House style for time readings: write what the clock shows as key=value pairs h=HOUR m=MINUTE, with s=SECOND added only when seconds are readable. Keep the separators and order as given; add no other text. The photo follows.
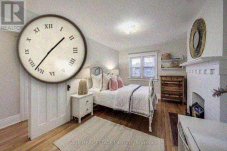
h=1 m=37
